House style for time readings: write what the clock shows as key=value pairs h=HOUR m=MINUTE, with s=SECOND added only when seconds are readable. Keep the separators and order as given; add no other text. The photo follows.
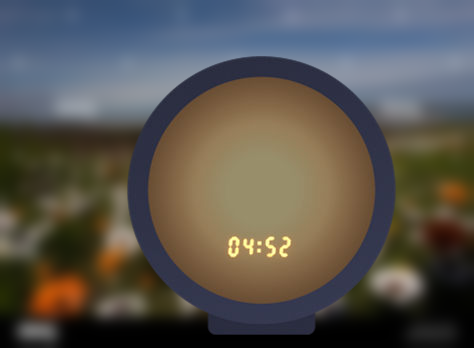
h=4 m=52
